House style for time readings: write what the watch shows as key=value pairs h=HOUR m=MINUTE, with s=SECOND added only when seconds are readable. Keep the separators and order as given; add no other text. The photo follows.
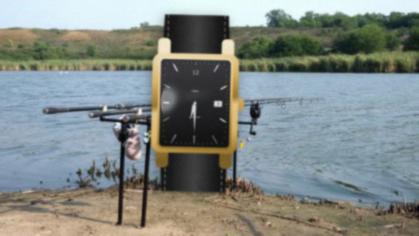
h=6 m=30
